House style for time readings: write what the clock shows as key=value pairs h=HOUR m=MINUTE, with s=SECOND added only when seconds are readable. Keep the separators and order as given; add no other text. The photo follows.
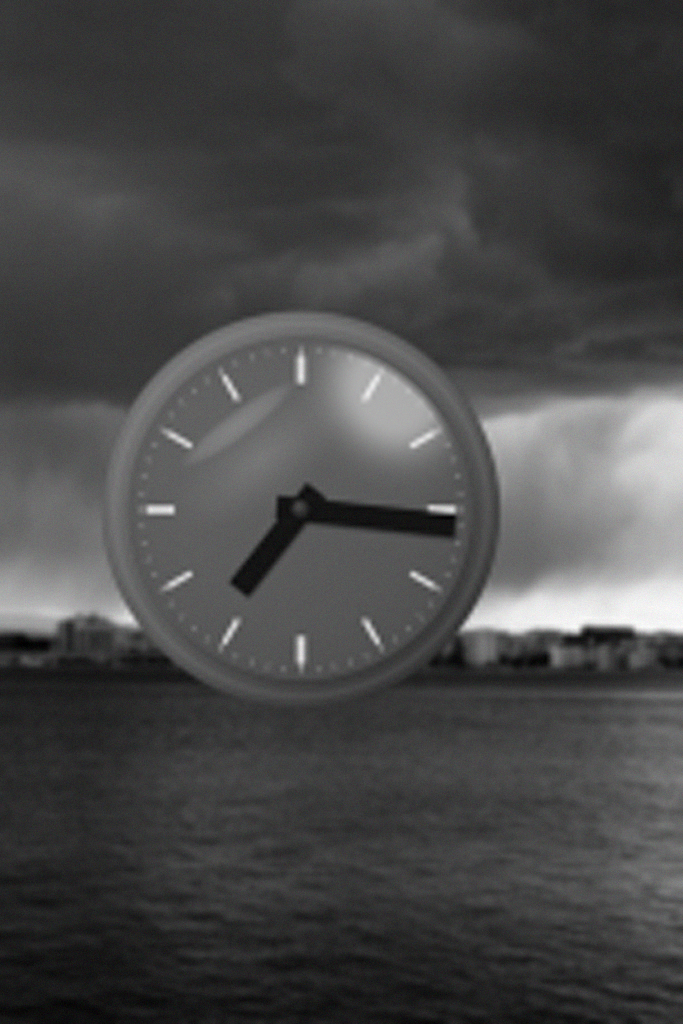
h=7 m=16
